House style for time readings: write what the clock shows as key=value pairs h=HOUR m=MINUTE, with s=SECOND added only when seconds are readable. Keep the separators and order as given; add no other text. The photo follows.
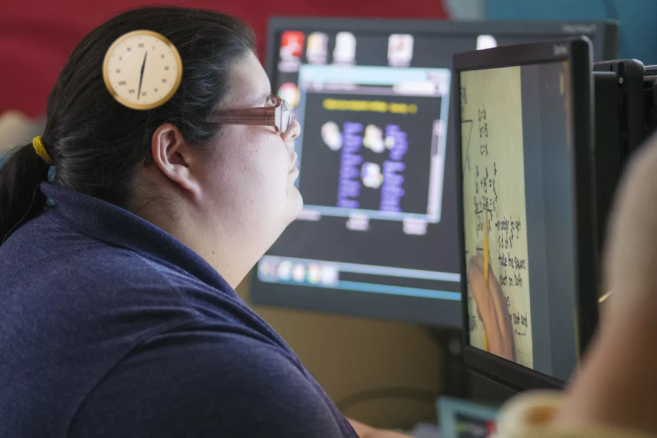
h=12 m=32
